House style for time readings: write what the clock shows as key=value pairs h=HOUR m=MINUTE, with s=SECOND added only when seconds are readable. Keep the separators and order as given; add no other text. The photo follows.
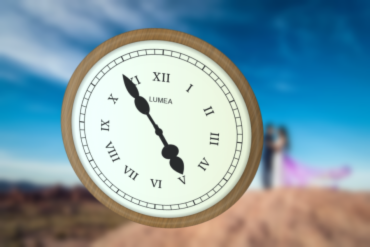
h=4 m=54
